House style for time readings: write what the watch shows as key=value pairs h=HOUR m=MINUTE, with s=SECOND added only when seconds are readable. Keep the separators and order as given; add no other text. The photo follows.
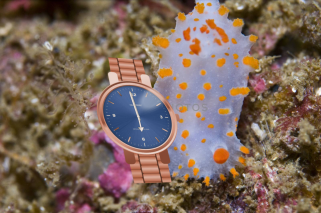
h=5 m=59
